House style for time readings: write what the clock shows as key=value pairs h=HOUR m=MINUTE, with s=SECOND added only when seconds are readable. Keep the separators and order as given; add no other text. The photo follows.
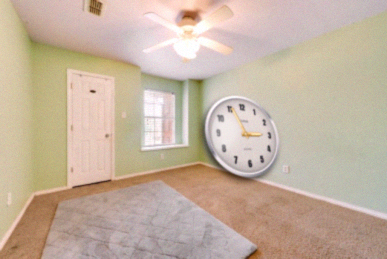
h=2 m=56
